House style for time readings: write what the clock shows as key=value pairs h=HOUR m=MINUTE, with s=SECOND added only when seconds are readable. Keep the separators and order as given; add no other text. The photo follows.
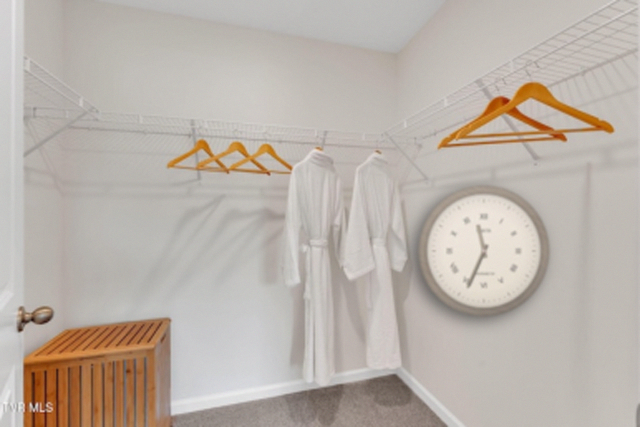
h=11 m=34
